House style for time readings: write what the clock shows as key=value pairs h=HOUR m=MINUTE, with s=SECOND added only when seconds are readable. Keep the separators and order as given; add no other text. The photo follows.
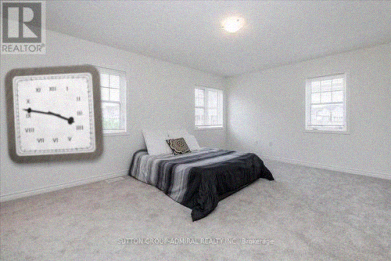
h=3 m=47
